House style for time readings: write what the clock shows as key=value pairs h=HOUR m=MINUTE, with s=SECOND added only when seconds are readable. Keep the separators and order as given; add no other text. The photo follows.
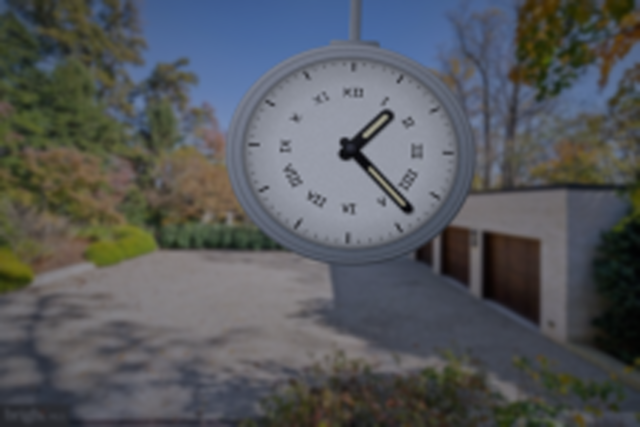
h=1 m=23
